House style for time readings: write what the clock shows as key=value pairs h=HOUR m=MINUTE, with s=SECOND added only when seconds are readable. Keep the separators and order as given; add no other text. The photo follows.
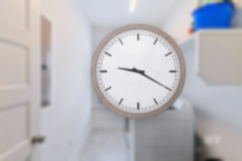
h=9 m=20
